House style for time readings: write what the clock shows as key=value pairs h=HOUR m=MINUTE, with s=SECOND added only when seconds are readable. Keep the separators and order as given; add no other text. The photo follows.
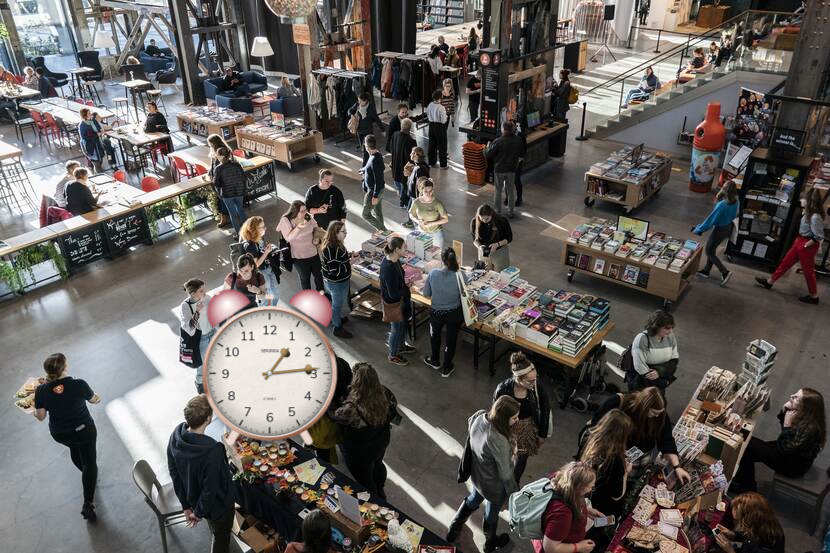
h=1 m=14
